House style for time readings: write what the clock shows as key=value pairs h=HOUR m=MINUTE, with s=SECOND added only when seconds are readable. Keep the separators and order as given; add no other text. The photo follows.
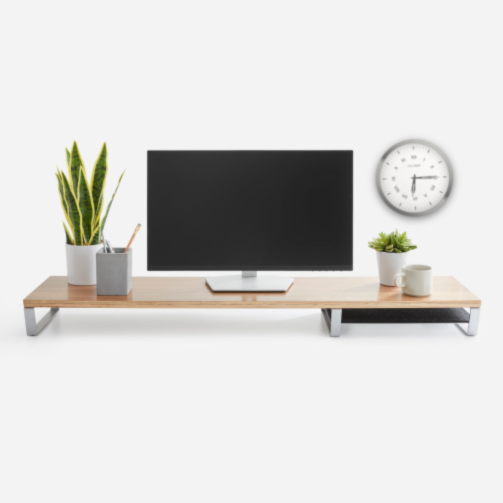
h=6 m=15
